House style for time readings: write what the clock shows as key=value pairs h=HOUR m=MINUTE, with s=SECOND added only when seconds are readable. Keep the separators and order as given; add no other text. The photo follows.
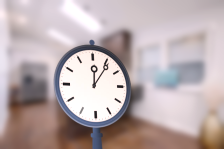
h=12 m=6
